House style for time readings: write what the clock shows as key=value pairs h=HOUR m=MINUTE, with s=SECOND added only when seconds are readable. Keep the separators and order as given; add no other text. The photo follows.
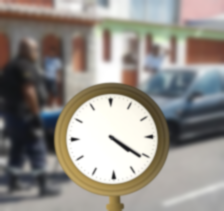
h=4 m=21
